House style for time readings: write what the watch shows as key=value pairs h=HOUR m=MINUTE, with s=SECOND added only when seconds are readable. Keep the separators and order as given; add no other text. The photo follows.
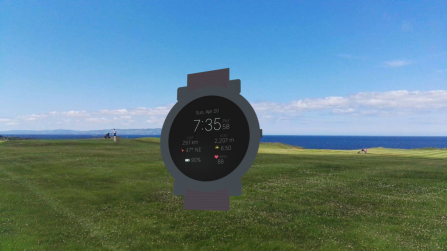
h=7 m=35
